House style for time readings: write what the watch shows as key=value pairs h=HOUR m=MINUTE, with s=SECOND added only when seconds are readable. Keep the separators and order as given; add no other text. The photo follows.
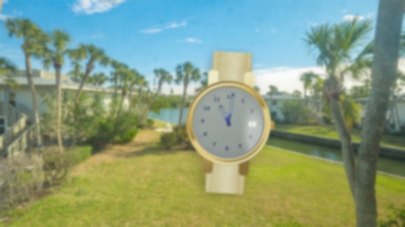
h=11 m=1
